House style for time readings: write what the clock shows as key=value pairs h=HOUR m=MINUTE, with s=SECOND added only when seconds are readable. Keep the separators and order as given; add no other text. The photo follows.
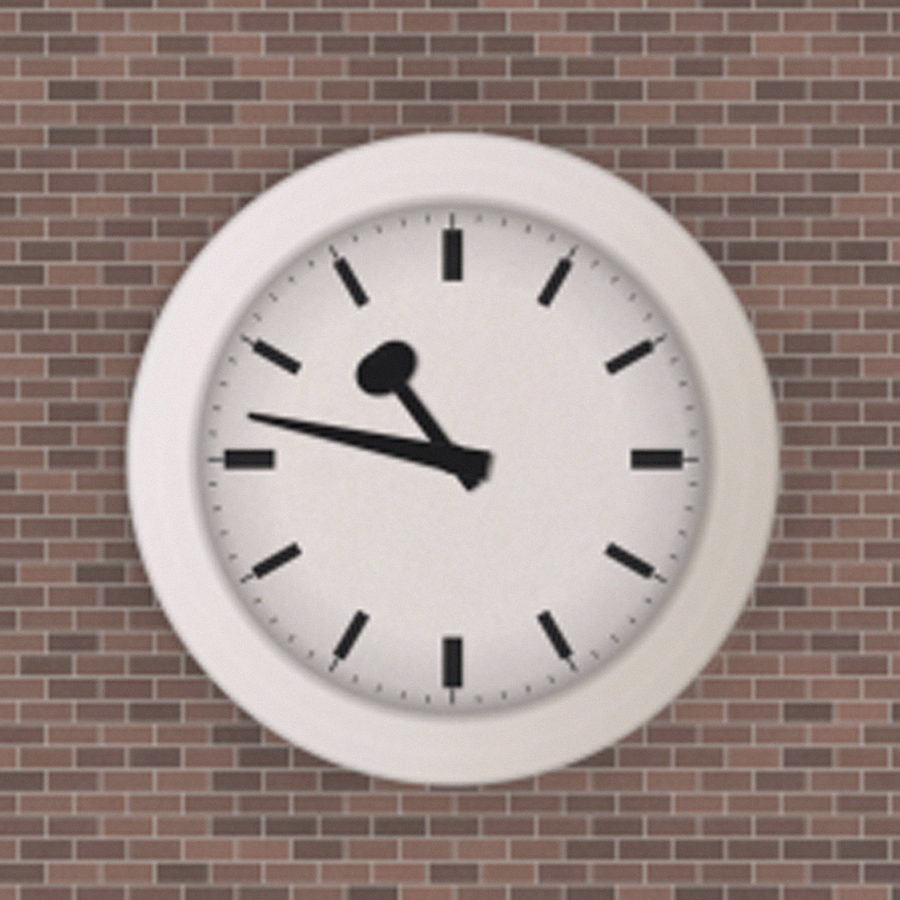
h=10 m=47
